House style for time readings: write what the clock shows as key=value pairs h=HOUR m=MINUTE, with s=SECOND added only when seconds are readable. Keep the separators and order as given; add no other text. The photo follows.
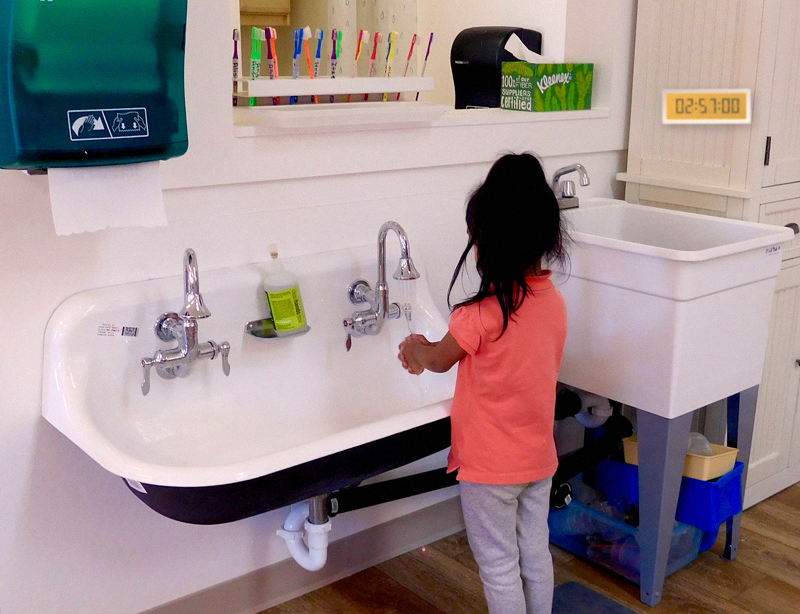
h=2 m=57 s=0
